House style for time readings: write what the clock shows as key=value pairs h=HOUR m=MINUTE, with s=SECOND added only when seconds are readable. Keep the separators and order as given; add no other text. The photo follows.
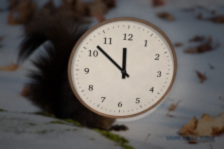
h=11 m=52
